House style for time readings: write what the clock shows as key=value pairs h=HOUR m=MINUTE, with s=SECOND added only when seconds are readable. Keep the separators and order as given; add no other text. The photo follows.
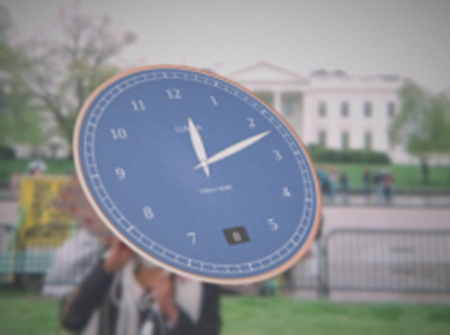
h=12 m=12
